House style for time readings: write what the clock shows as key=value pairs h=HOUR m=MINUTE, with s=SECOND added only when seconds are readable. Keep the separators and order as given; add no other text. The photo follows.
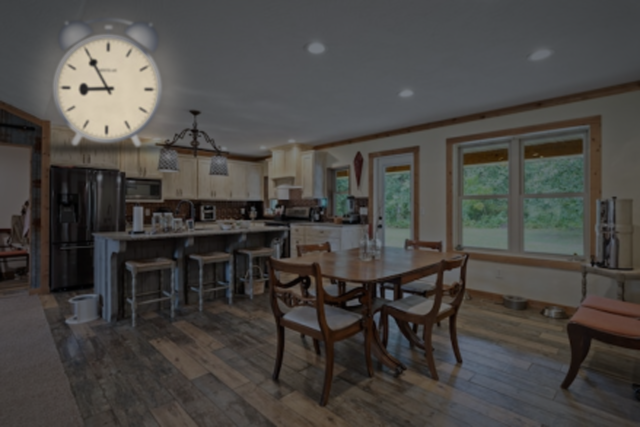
h=8 m=55
